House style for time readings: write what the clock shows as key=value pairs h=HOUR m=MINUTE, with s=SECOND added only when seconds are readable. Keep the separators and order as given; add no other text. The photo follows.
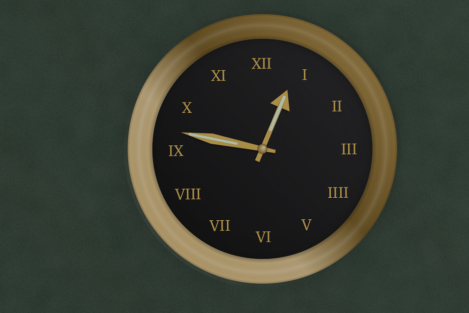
h=12 m=47
